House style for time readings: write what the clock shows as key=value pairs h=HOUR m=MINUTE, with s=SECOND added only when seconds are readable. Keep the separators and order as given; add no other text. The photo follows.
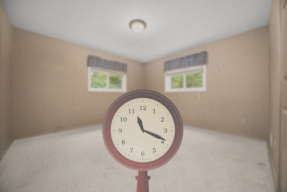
h=11 m=19
